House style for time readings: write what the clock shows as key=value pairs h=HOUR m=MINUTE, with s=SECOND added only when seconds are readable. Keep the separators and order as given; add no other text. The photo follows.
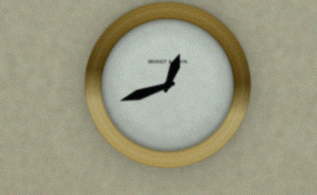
h=12 m=42
